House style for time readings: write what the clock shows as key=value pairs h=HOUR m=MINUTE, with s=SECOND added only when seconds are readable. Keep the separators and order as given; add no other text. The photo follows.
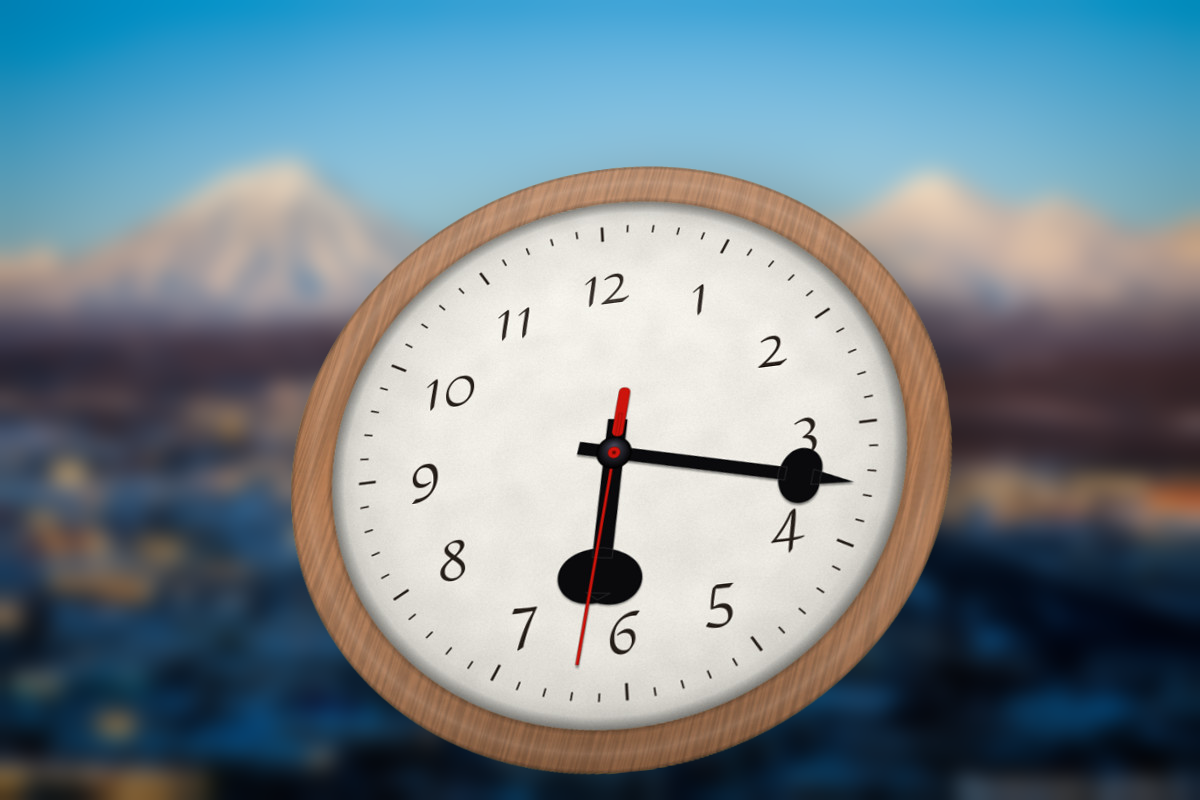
h=6 m=17 s=32
